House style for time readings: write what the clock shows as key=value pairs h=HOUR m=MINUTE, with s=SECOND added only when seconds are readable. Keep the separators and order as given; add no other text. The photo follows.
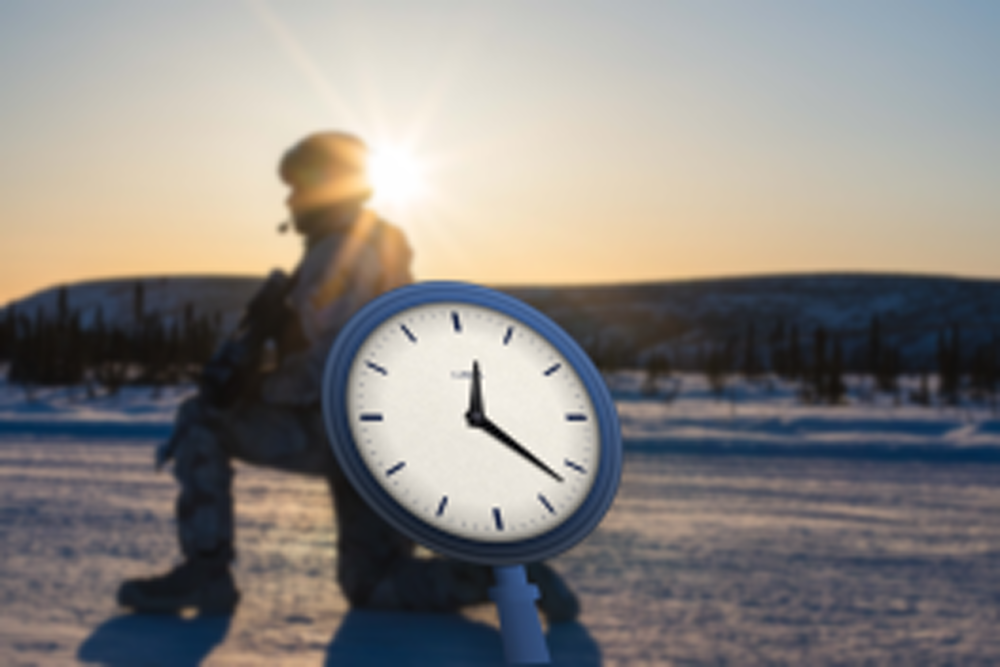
h=12 m=22
